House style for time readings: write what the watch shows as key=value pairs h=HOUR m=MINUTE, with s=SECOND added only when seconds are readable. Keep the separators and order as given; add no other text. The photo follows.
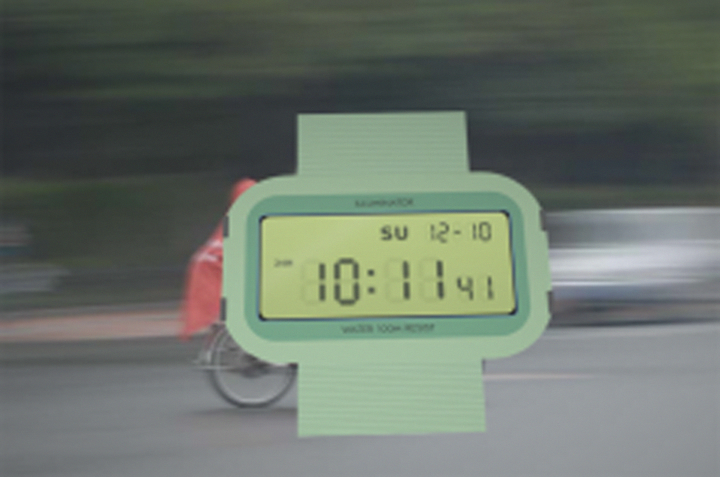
h=10 m=11 s=41
